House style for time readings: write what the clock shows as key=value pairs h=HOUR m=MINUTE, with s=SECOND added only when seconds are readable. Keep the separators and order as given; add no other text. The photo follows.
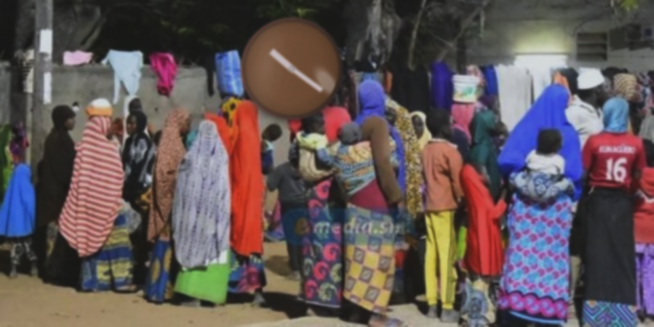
h=10 m=21
